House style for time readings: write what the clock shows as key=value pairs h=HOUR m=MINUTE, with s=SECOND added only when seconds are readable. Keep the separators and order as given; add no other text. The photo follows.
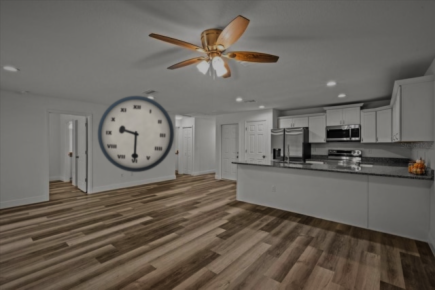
h=9 m=30
